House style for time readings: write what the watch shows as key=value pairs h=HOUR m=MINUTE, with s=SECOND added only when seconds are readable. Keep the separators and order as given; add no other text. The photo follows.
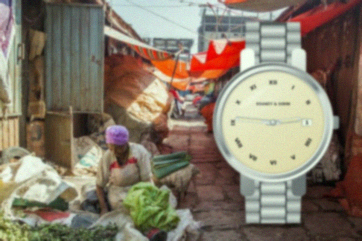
h=2 m=46
